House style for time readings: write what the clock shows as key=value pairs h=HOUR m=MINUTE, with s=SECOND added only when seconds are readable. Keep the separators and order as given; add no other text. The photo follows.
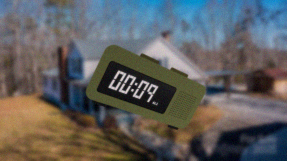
h=0 m=9
